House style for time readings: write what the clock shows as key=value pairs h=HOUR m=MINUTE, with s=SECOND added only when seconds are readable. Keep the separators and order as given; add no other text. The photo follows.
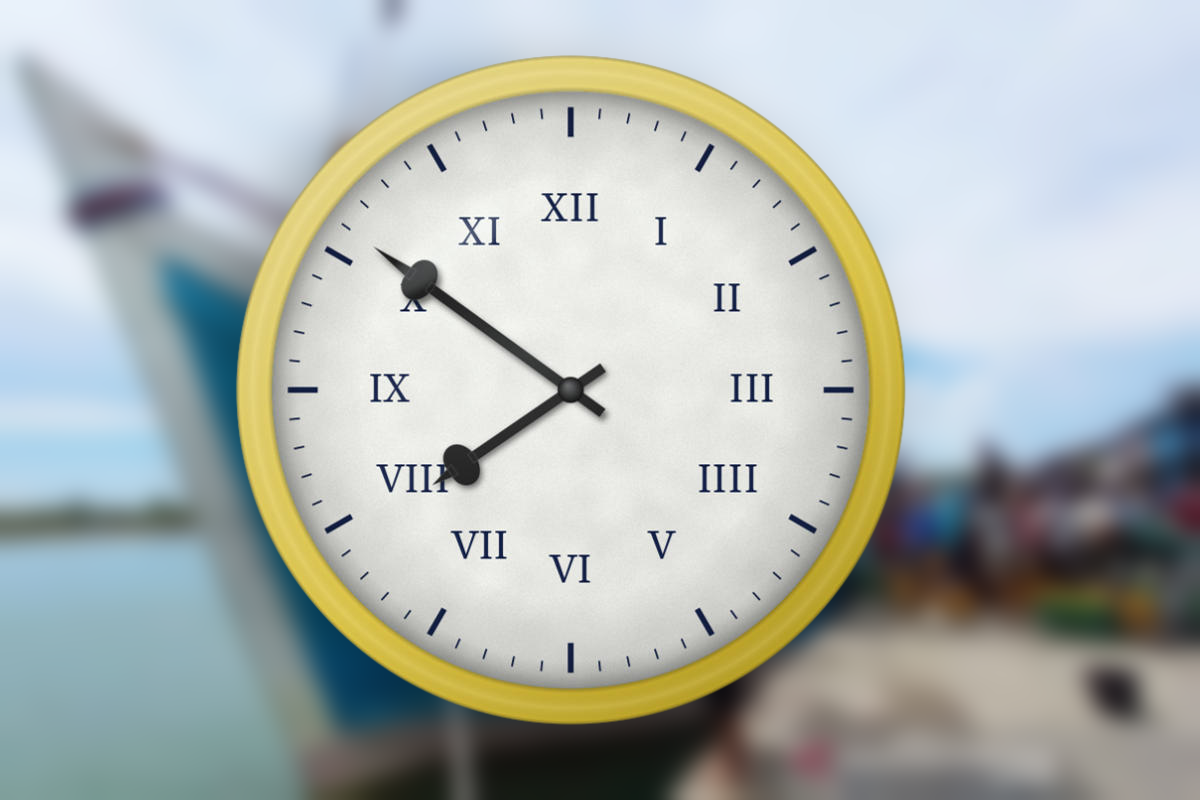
h=7 m=51
